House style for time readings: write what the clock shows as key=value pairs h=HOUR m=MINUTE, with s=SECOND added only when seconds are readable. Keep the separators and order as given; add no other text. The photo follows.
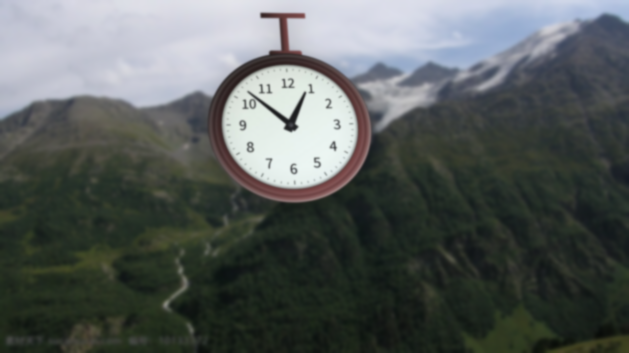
h=12 m=52
